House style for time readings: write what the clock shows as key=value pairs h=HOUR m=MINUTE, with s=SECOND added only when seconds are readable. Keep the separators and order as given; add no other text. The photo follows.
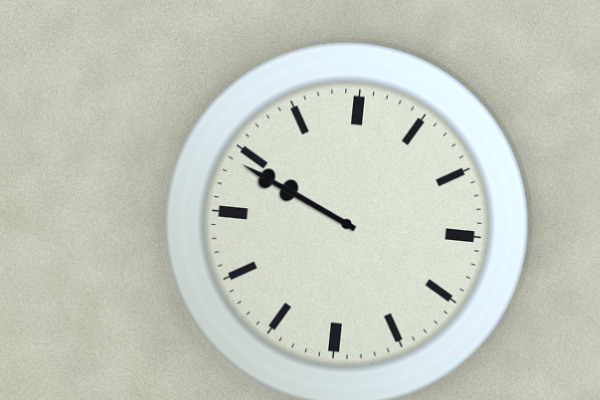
h=9 m=49
